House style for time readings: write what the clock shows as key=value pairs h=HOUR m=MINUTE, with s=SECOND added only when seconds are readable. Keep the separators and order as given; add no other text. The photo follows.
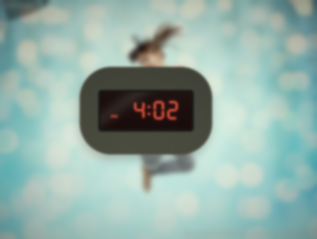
h=4 m=2
